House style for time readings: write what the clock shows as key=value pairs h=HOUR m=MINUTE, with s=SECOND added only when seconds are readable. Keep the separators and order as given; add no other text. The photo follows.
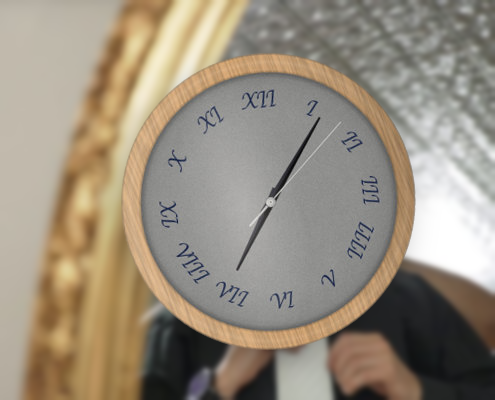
h=7 m=6 s=8
